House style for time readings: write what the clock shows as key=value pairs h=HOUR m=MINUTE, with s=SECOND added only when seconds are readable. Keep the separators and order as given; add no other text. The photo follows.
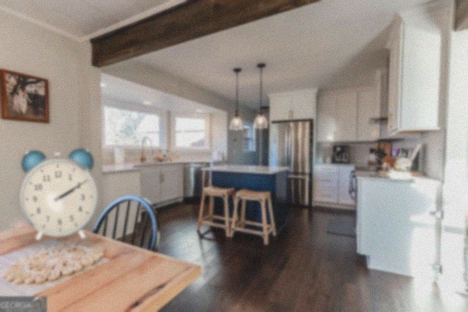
h=2 m=10
